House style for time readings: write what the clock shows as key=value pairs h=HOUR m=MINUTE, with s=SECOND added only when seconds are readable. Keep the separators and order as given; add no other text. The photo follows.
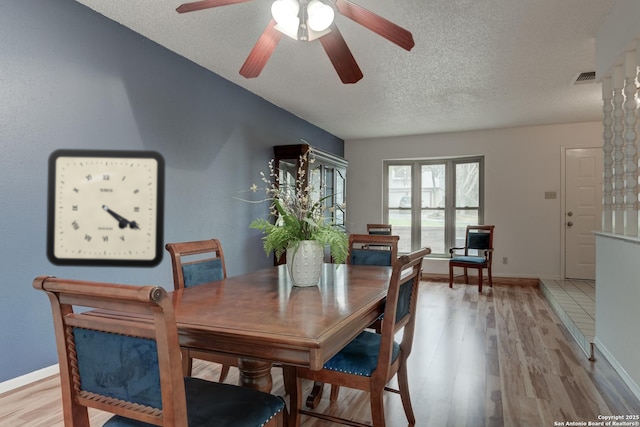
h=4 m=20
